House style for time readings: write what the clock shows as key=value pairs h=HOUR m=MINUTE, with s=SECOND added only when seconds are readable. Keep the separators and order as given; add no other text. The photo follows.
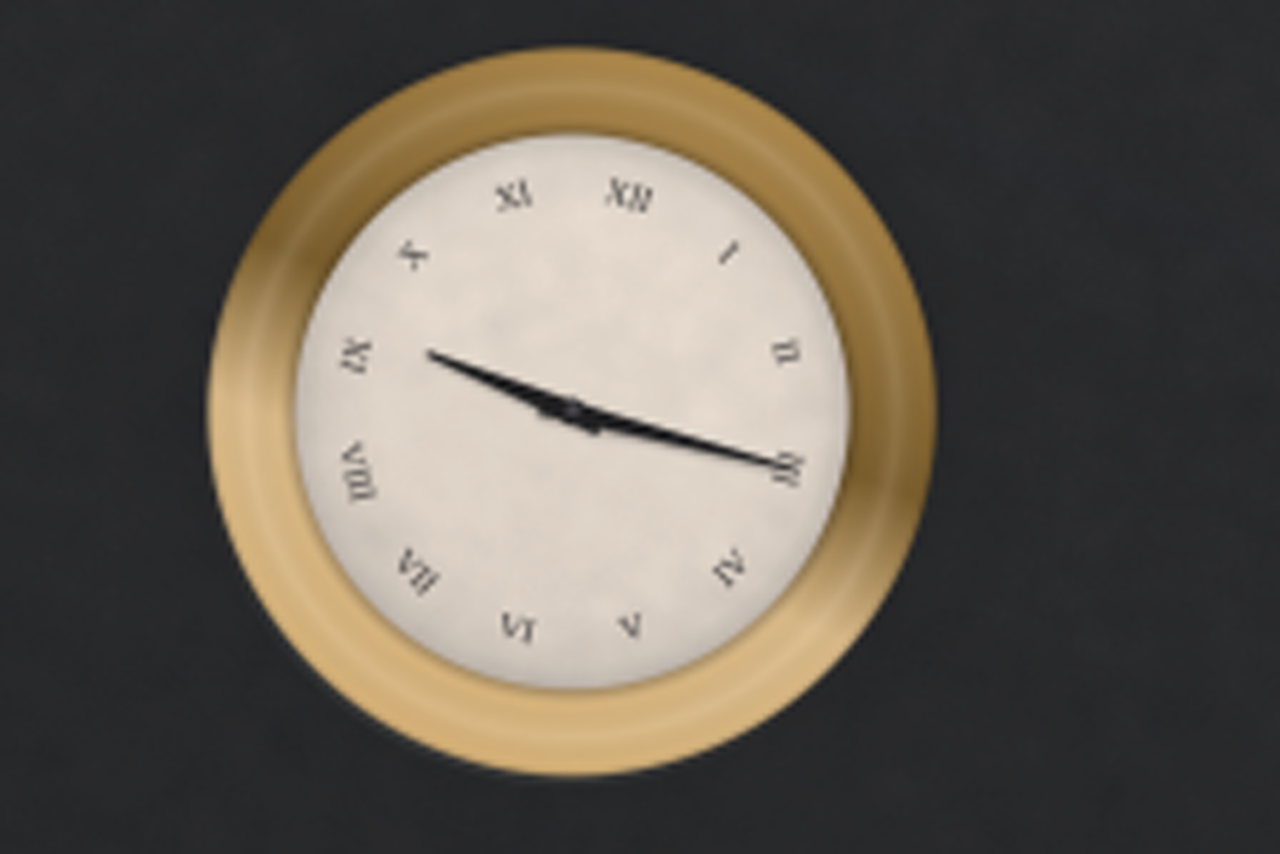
h=9 m=15
